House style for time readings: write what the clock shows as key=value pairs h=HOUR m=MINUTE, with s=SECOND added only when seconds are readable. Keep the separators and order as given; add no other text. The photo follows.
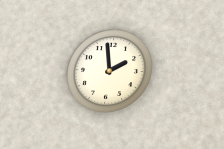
h=1 m=58
